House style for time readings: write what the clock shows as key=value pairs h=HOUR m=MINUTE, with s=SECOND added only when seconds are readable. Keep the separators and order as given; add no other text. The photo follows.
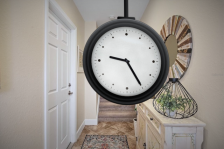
h=9 m=25
